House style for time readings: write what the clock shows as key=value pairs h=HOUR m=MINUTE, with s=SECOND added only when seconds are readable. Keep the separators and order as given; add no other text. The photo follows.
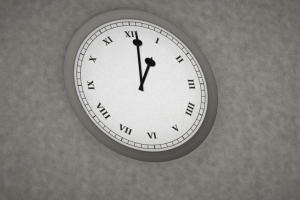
h=1 m=1
